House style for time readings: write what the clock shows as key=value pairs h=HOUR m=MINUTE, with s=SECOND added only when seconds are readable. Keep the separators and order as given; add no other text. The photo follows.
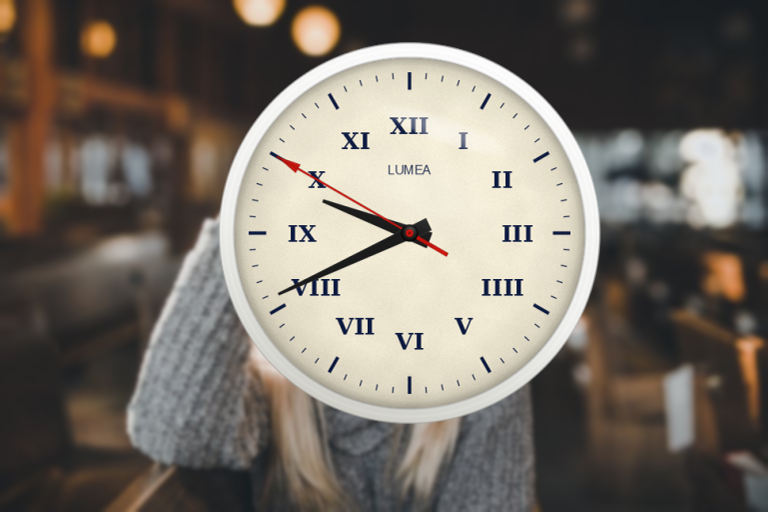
h=9 m=40 s=50
